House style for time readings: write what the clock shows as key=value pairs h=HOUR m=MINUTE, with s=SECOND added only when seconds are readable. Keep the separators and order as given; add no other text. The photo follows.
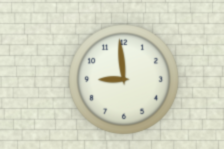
h=8 m=59
